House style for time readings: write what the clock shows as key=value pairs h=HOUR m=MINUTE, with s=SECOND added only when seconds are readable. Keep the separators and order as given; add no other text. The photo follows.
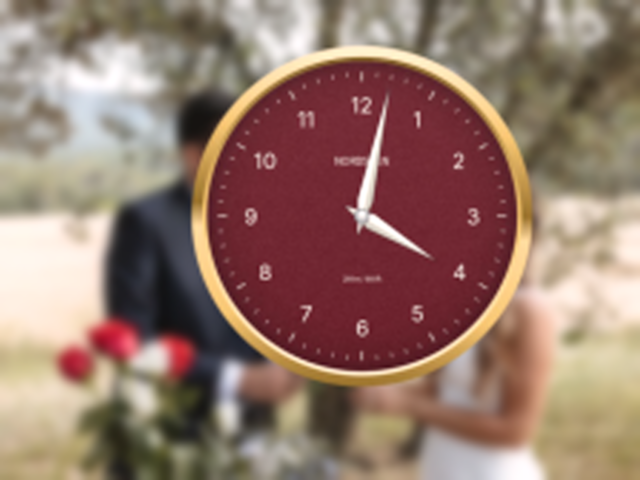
h=4 m=2
